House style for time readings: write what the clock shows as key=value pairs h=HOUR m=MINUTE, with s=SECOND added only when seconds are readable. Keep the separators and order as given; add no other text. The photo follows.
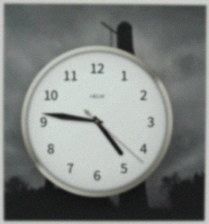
h=4 m=46 s=22
